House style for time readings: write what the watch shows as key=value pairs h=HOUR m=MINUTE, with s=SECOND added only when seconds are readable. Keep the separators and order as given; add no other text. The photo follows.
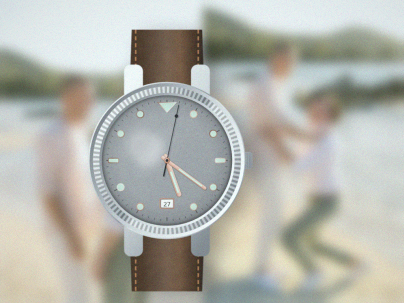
h=5 m=21 s=2
